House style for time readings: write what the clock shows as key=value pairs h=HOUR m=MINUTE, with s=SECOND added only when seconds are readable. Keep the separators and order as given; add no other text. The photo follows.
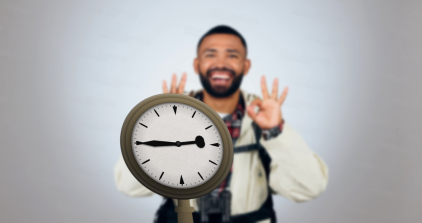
h=2 m=45
